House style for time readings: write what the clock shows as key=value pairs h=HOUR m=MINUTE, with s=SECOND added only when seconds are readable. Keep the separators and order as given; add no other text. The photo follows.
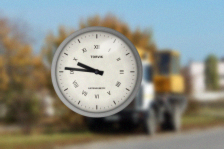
h=9 m=46
